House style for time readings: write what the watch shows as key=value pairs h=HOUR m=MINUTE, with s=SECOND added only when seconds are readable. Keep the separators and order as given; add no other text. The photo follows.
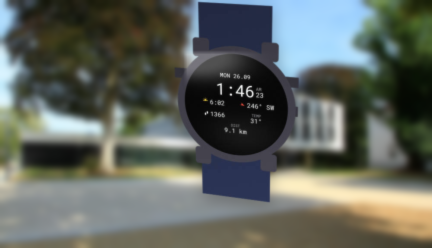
h=1 m=46
